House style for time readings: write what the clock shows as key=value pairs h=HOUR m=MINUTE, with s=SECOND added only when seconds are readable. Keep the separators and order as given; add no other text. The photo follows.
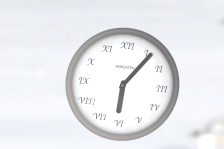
h=6 m=6
